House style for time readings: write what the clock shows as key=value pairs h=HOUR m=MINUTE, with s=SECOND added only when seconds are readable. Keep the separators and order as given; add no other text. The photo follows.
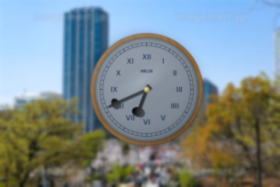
h=6 m=41
